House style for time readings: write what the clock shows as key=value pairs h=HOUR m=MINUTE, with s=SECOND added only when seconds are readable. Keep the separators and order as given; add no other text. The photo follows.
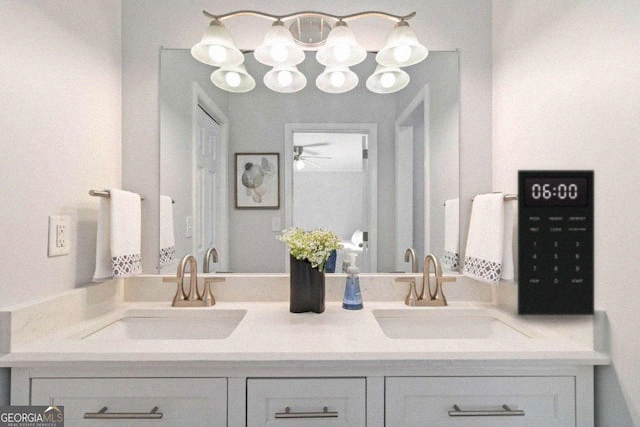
h=6 m=0
